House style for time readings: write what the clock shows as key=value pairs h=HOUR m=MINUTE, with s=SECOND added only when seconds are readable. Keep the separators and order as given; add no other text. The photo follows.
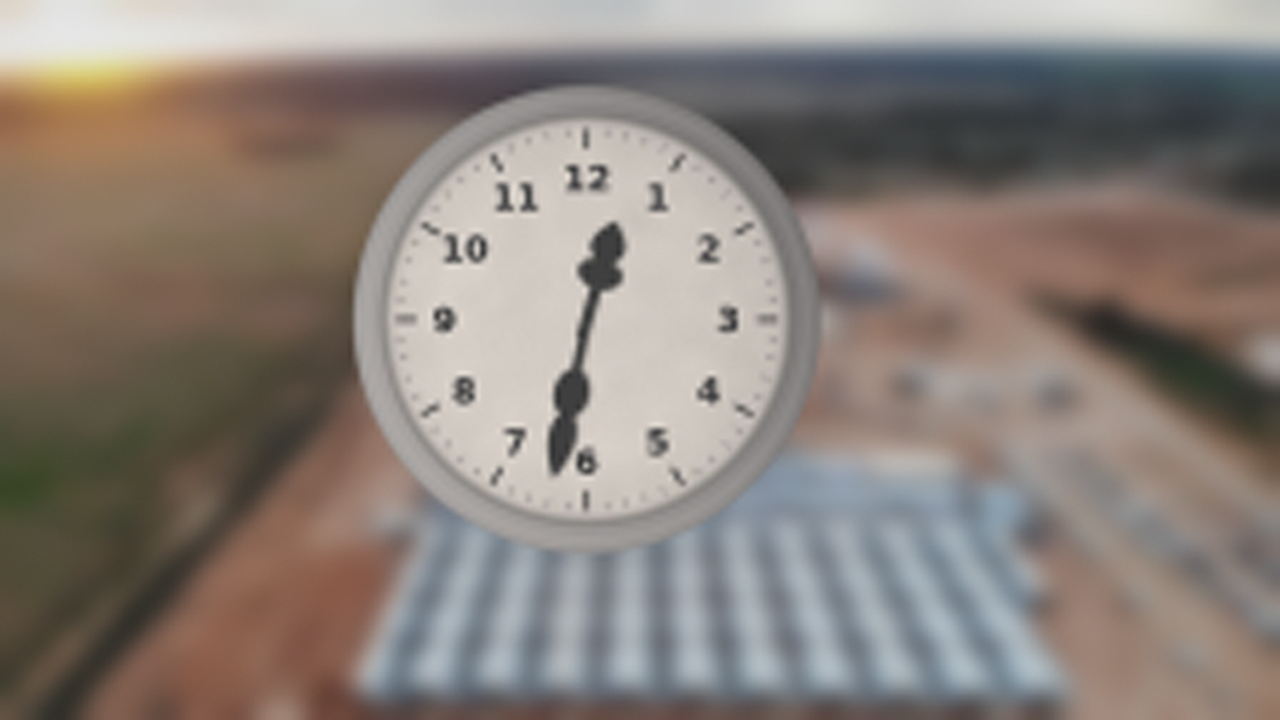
h=12 m=32
